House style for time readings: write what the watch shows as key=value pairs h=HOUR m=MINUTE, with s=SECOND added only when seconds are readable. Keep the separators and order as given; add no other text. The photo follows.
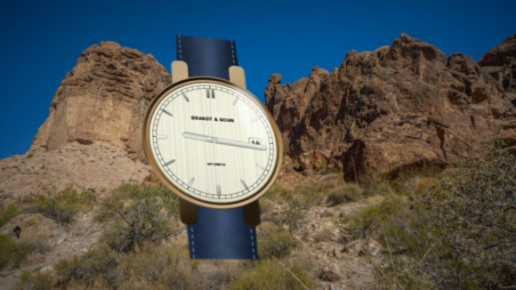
h=9 m=16
